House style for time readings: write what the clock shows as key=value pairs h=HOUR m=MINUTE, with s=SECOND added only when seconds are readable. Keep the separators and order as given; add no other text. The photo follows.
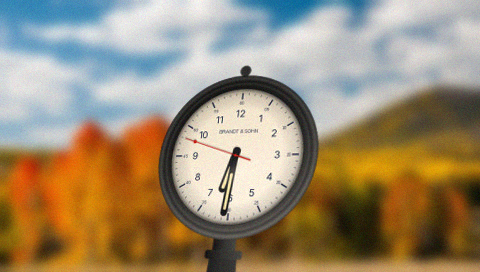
h=6 m=30 s=48
